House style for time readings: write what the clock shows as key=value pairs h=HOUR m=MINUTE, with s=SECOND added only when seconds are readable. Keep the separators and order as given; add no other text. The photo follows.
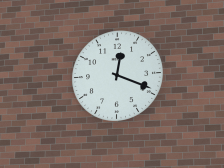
h=12 m=19
